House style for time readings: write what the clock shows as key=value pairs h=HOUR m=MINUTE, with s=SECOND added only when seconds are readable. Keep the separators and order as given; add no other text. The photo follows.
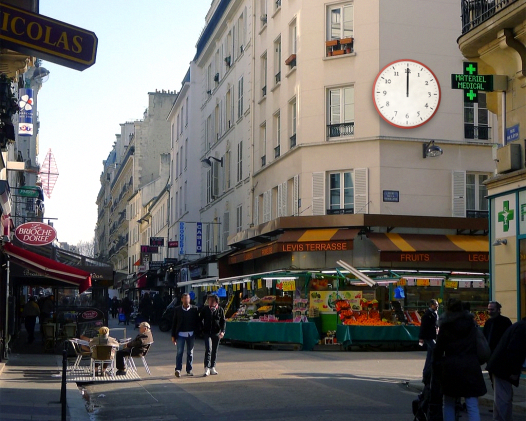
h=12 m=0
